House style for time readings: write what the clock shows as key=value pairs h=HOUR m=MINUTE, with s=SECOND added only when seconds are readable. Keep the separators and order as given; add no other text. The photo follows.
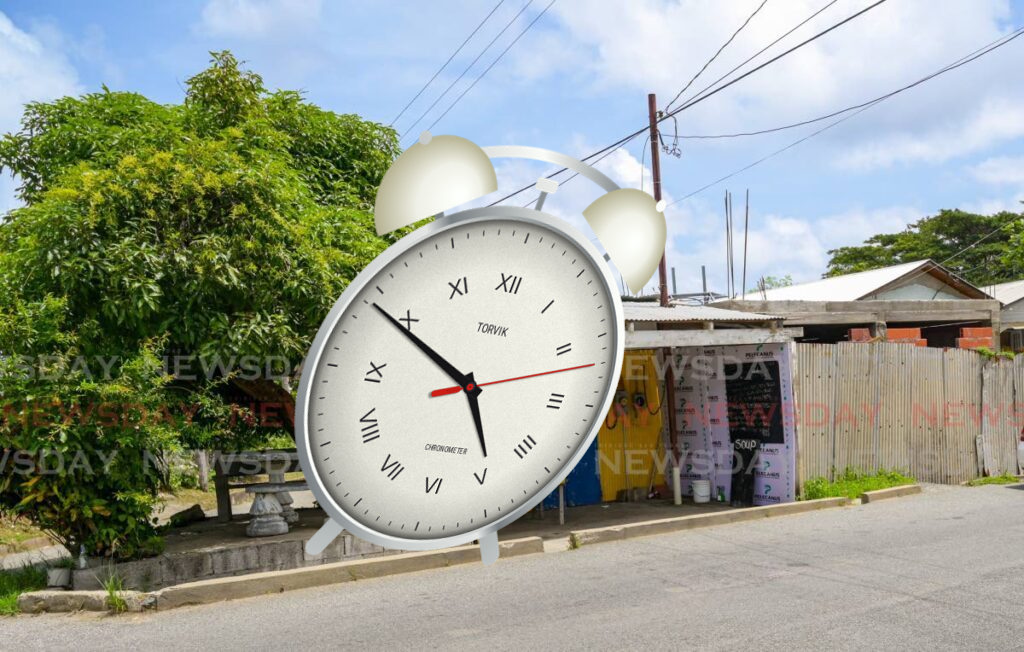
h=4 m=49 s=12
